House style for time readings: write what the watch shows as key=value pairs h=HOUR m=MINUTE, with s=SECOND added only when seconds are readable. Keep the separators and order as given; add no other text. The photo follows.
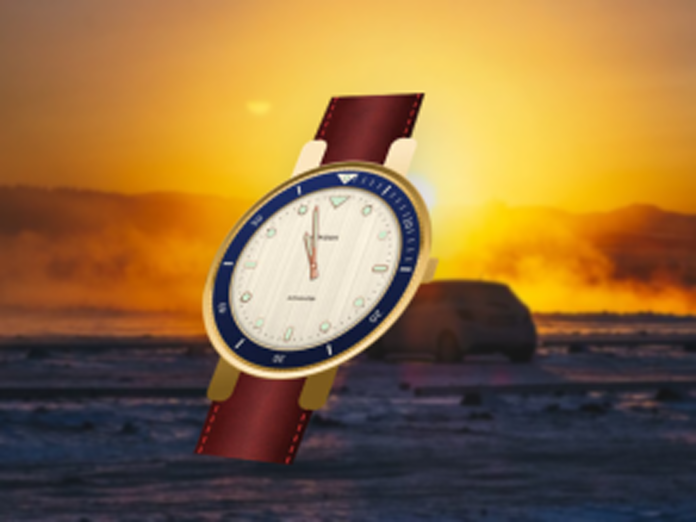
h=10 m=57
